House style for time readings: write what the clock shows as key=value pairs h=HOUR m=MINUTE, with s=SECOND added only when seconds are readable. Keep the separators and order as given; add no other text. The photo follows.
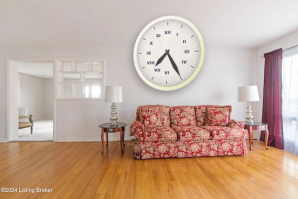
h=7 m=25
